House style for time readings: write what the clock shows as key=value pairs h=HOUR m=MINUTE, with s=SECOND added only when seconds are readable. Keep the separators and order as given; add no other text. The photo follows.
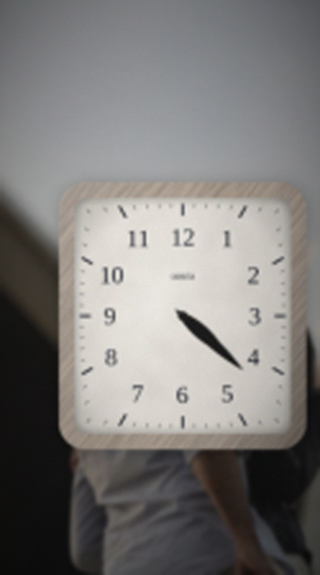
h=4 m=22
